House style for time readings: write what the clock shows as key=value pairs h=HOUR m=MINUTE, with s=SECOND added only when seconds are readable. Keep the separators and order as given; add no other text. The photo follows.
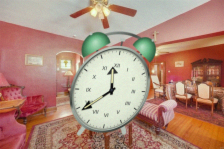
h=11 m=39
